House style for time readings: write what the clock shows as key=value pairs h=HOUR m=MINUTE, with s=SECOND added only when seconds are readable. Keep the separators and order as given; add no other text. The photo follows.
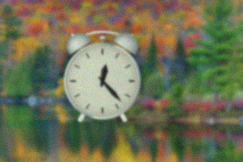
h=12 m=23
